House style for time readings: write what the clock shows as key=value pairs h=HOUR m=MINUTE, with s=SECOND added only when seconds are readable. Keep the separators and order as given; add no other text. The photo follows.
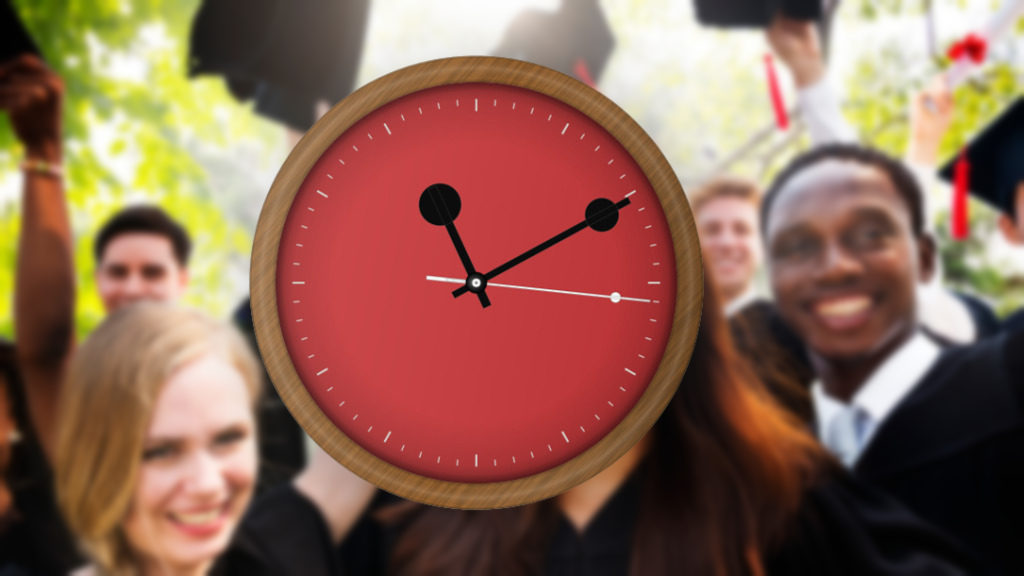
h=11 m=10 s=16
